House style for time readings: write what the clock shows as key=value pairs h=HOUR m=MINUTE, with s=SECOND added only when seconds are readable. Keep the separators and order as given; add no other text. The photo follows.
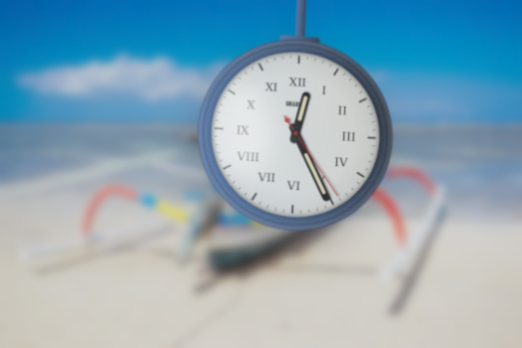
h=12 m=25 s=24
